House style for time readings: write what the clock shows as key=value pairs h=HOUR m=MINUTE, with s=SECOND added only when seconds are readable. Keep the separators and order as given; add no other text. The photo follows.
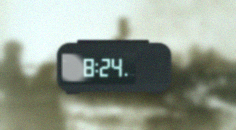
h=8 m=24
